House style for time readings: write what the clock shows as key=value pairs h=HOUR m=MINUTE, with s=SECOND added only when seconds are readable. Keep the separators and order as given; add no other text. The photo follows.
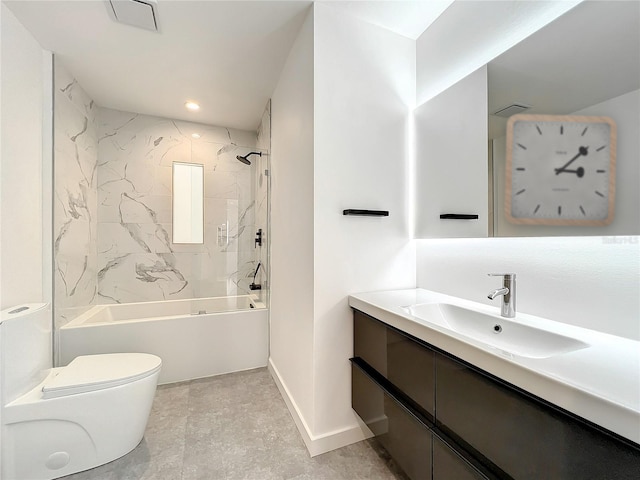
h=3 m=8
